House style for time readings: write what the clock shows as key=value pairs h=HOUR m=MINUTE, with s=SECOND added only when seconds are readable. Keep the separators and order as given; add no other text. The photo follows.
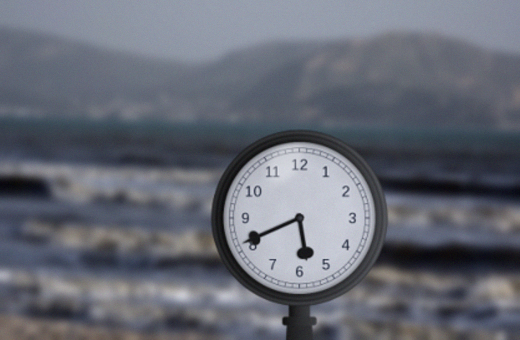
h=5 m=41
